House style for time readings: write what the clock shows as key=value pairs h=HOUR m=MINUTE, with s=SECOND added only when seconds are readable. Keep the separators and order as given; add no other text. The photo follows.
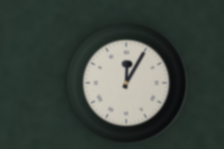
h=12 m=5
